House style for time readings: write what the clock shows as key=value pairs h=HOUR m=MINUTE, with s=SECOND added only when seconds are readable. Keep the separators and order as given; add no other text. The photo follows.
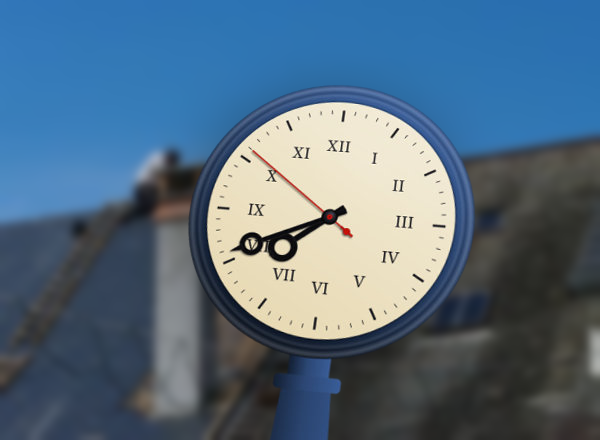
h=7 m=40 s=51
